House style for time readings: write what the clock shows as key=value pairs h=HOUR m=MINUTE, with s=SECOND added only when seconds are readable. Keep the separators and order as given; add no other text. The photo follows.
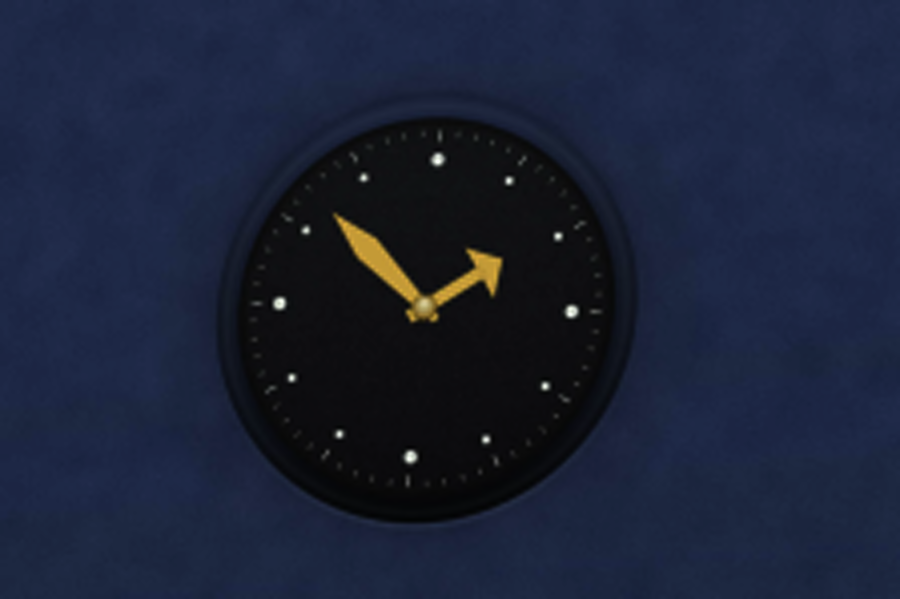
h=1 m=52
